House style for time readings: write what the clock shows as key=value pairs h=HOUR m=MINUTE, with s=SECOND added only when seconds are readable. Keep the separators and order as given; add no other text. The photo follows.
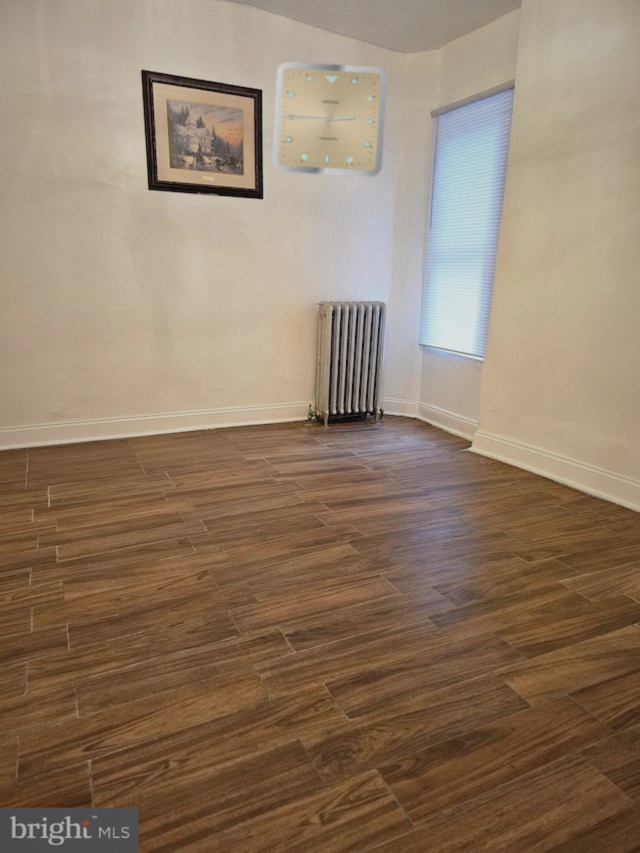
h=2 m=45
